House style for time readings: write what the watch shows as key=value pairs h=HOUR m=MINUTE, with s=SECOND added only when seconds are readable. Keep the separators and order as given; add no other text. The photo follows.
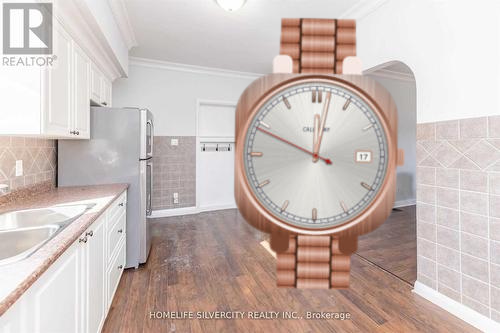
h=12 m=1 s=49
